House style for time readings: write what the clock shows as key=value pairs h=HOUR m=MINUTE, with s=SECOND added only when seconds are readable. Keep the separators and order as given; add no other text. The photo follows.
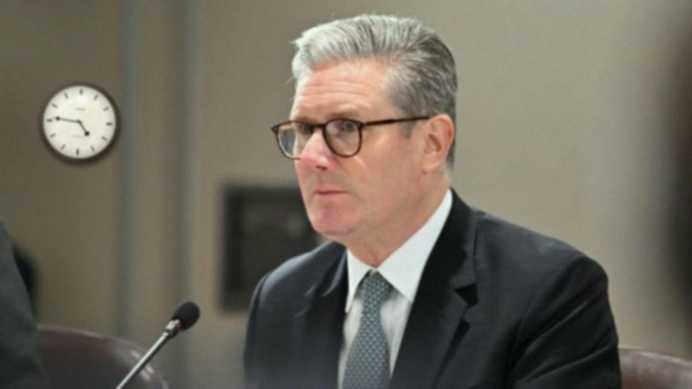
h=4 m=46
